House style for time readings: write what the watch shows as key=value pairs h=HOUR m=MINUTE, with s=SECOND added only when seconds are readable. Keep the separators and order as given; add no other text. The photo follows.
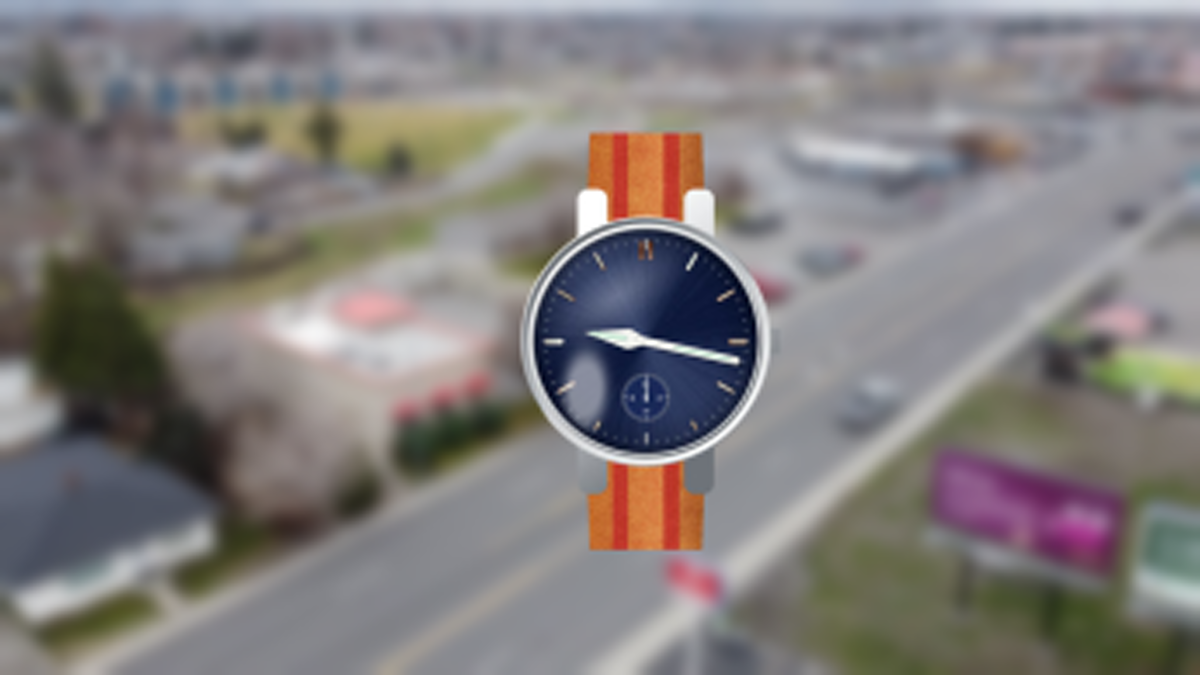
h=9 m=17
